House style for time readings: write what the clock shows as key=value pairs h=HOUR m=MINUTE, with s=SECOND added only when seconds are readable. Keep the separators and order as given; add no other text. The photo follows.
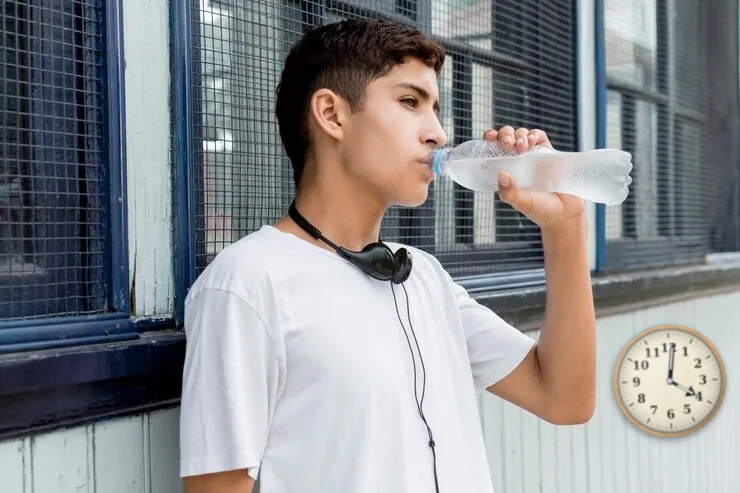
h=4 m=1
